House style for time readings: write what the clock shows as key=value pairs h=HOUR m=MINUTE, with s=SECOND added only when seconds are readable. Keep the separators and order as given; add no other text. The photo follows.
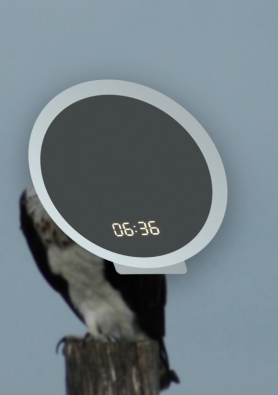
h=6 m=36
